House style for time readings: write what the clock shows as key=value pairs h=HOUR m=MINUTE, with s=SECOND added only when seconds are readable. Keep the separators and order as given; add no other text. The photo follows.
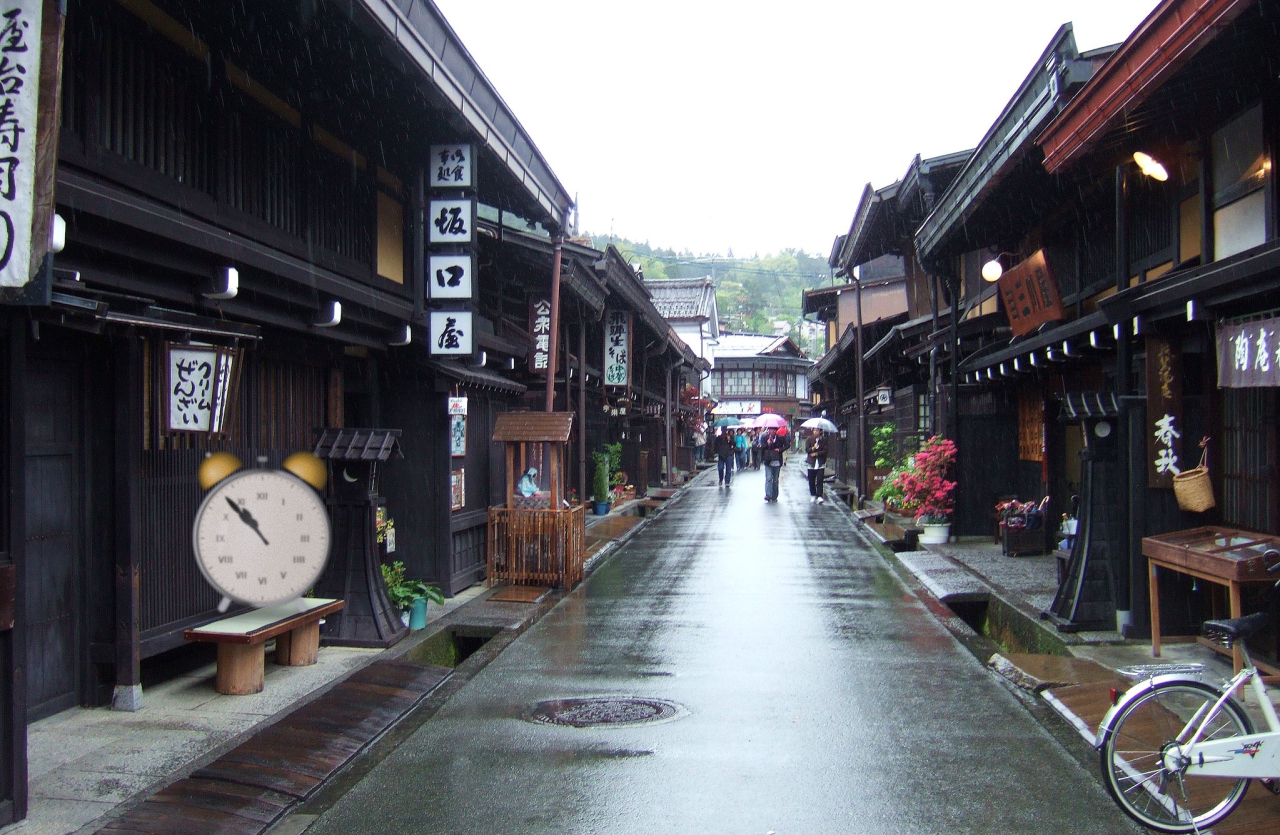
h=10 m=53
